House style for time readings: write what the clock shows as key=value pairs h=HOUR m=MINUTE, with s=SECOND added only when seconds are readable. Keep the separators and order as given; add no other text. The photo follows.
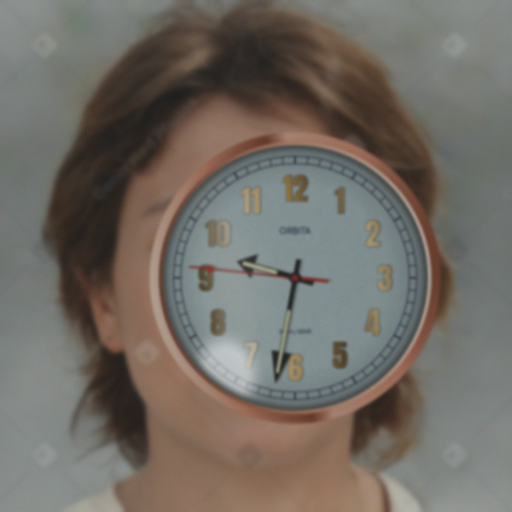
h=9 m=31 s=46
